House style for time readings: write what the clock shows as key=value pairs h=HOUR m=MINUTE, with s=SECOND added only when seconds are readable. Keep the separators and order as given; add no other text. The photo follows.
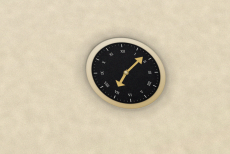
h=7 m=8
